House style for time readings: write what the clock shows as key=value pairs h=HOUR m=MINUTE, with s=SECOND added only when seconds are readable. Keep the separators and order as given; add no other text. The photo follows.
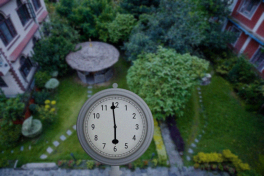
h=5 m=59
